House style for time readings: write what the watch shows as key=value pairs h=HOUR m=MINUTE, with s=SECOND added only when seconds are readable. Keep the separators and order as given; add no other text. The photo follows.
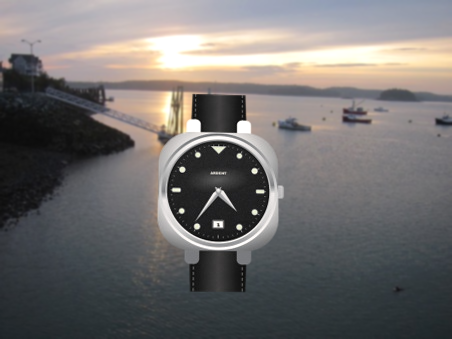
h=4 m=36
